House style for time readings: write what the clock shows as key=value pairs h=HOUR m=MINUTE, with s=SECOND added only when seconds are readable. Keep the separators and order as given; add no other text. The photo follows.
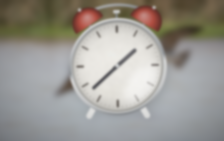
h=1 m=38
